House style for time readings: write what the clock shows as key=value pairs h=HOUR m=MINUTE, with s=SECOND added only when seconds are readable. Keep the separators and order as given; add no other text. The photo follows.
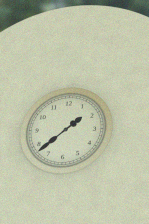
h=1 m=38
